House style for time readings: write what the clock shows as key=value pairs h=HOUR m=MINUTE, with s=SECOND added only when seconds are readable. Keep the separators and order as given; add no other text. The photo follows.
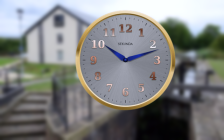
h=10 m=12
